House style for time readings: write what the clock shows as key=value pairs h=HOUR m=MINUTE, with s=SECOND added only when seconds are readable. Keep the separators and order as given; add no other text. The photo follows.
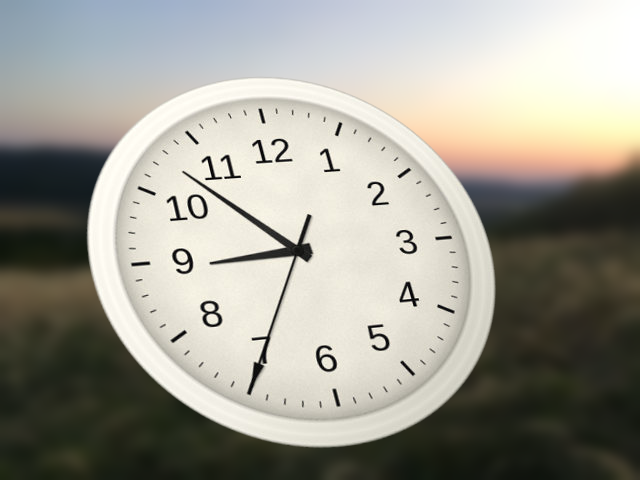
h=8 m=52 s=35
